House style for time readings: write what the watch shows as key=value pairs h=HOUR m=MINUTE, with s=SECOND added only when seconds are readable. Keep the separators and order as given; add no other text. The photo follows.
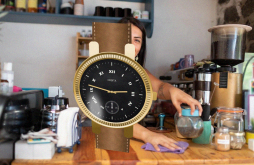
h=2 m=47
